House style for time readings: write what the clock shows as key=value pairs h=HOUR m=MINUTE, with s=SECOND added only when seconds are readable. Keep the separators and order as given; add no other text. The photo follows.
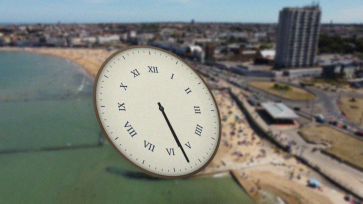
h=5 m=27
